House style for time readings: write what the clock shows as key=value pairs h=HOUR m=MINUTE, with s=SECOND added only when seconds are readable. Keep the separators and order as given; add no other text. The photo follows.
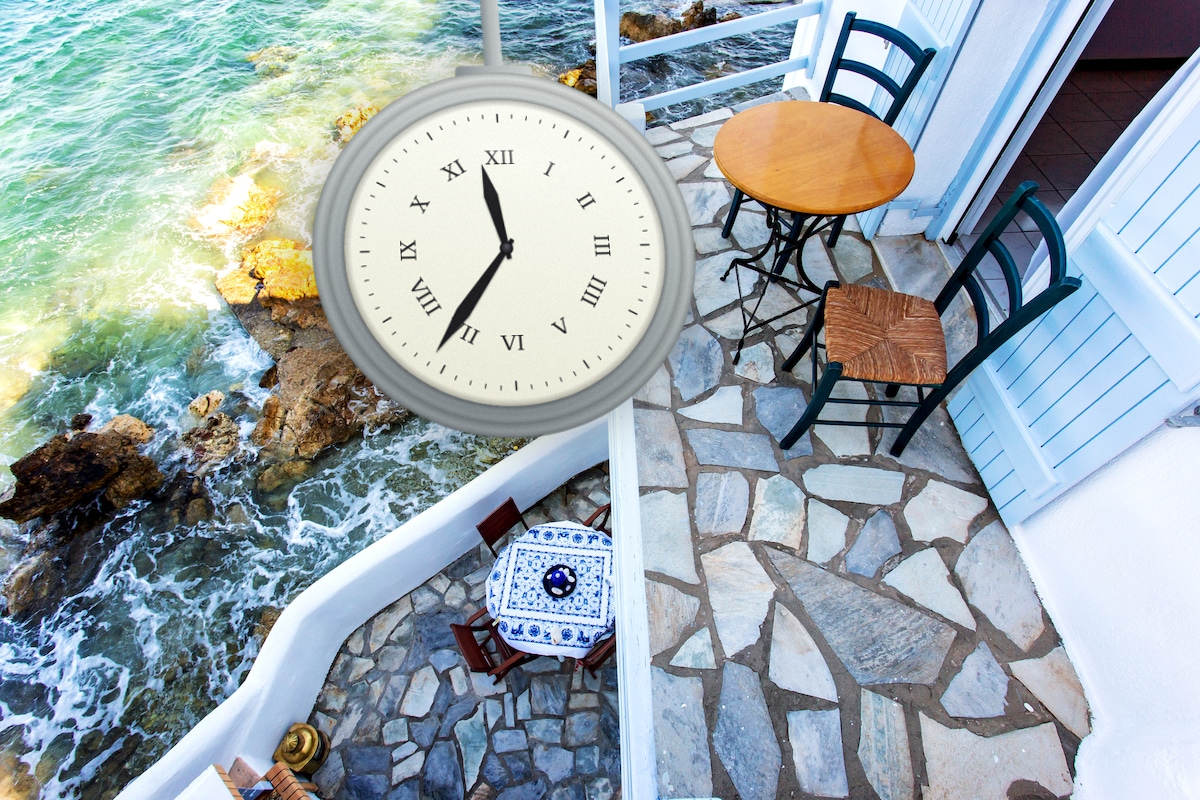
h=11 m=36
